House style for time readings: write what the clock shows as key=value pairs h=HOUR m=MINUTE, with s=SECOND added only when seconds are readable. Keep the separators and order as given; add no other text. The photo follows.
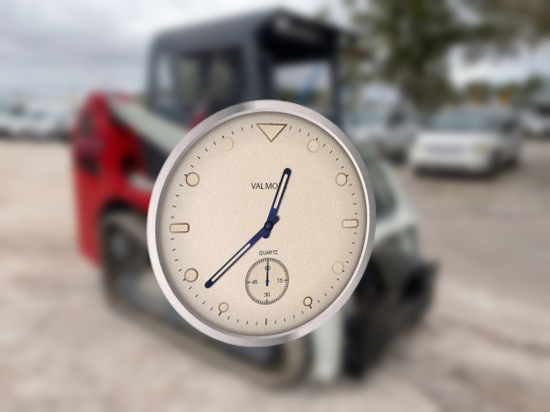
h=12 m=38
